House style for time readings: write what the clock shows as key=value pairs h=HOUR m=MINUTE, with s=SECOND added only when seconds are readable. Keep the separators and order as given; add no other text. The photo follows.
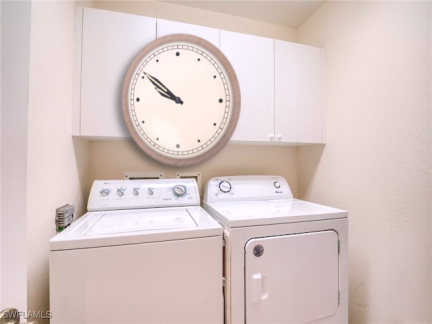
h=9 m=51
